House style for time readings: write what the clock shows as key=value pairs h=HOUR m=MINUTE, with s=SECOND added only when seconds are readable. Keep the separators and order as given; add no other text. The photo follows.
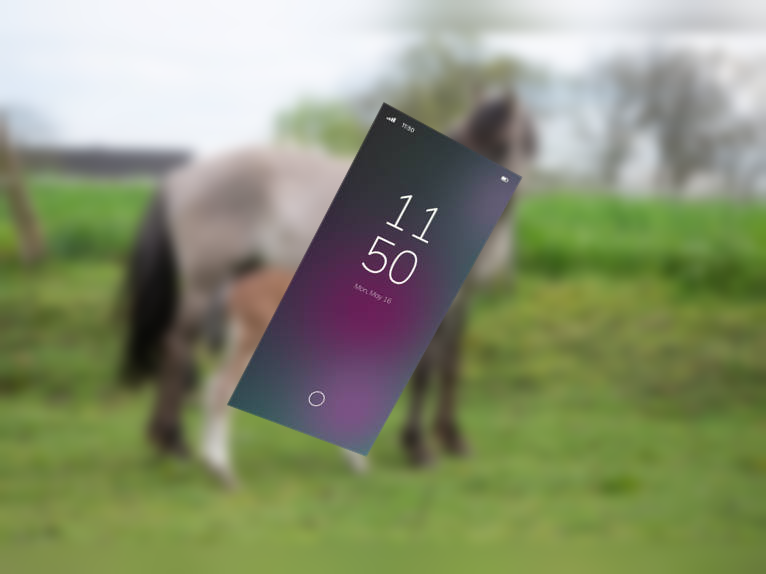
h=11 m=50
